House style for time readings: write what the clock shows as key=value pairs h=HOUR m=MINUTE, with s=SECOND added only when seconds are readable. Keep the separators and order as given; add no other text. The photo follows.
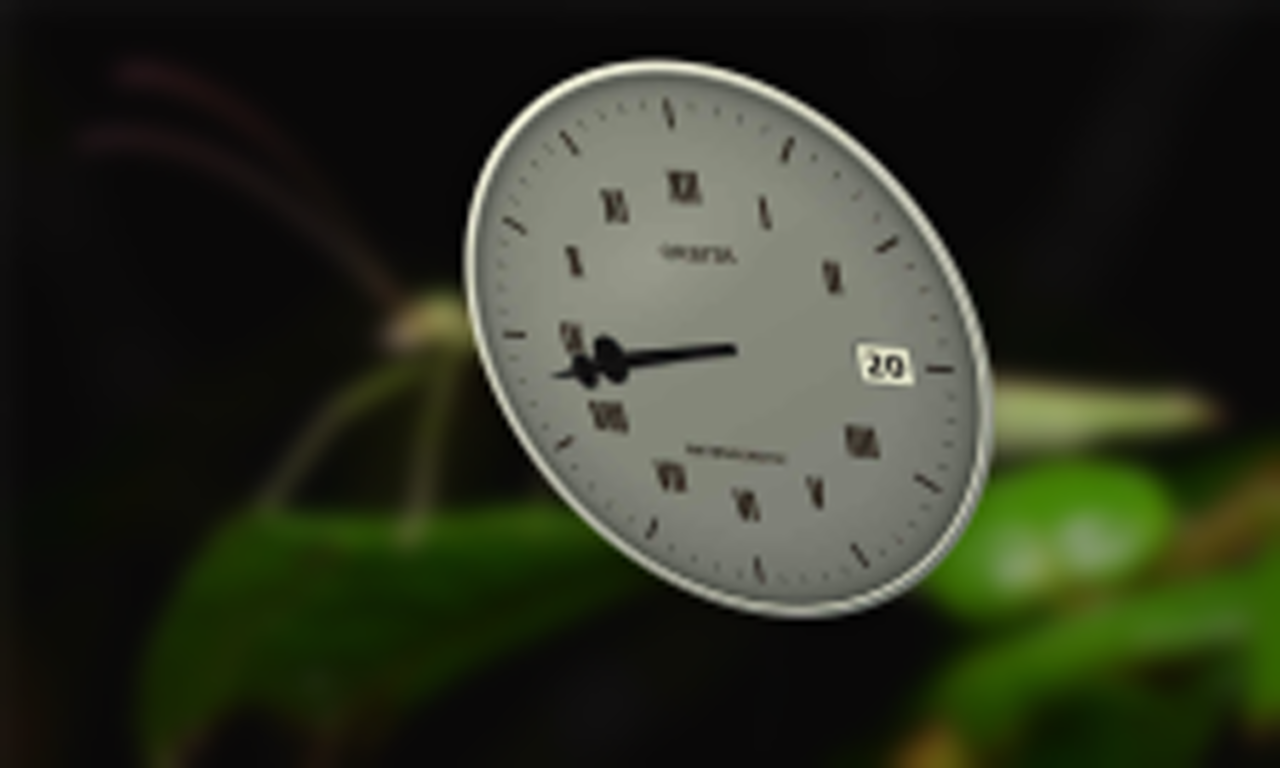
h=8 m=43
